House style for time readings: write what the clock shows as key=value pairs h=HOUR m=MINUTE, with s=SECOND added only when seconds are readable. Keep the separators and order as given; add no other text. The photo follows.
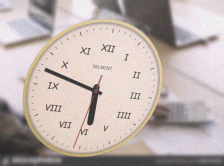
h=5 m=47 s=31
